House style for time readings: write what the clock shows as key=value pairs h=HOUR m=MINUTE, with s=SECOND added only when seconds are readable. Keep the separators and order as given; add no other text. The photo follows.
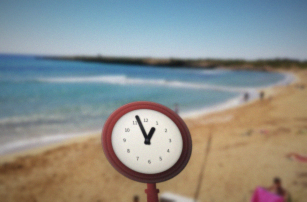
h=12 m=57
